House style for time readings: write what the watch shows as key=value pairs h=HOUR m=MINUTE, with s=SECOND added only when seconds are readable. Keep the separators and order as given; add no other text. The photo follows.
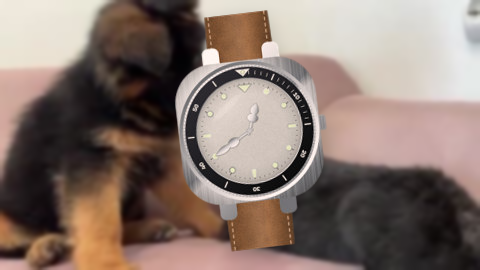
h=12 m=40
